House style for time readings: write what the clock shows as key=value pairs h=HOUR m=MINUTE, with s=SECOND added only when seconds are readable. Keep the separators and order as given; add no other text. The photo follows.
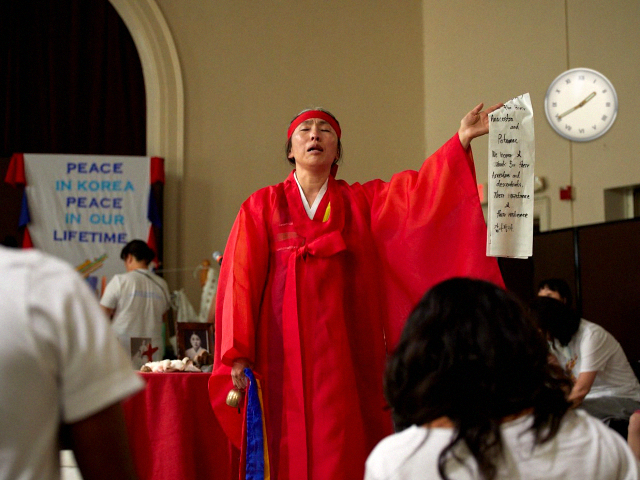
h=1 m=40
